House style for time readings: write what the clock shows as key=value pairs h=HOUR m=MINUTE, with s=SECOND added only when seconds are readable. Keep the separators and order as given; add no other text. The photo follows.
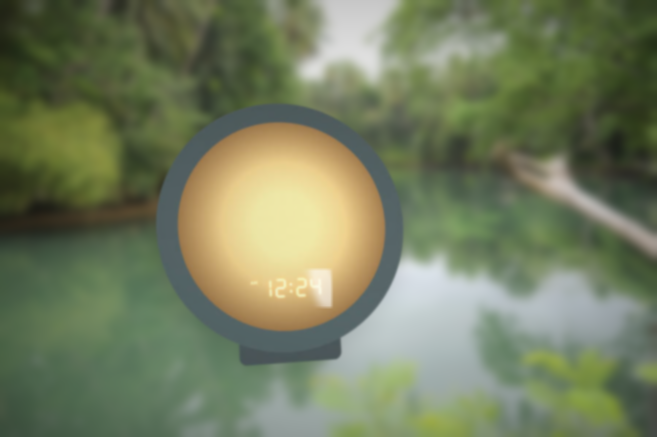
h=12 m=24
